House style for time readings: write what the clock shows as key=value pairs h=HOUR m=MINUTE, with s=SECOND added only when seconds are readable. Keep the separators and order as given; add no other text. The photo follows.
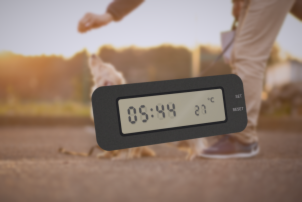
h=5 m=44
